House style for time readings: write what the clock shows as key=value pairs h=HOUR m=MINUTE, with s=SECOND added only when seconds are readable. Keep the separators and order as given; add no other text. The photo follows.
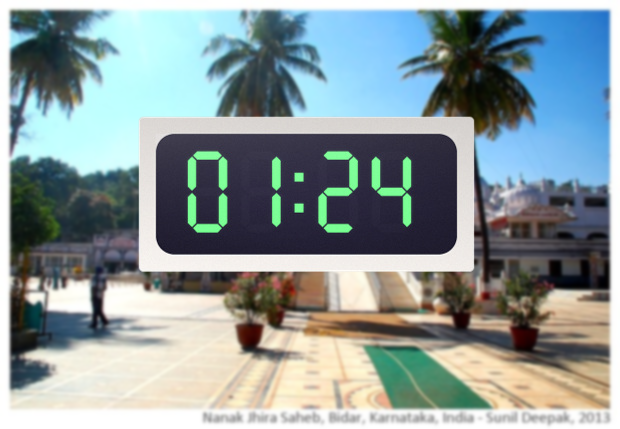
h=1 m=24
